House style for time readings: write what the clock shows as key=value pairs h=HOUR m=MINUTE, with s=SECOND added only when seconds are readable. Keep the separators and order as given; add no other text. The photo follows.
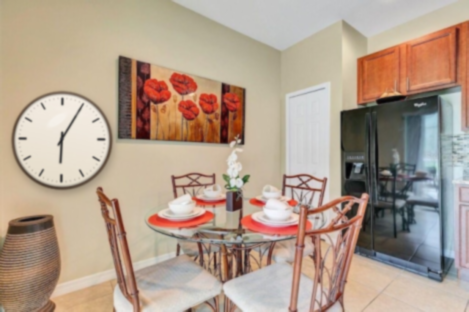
h=6 m=5
